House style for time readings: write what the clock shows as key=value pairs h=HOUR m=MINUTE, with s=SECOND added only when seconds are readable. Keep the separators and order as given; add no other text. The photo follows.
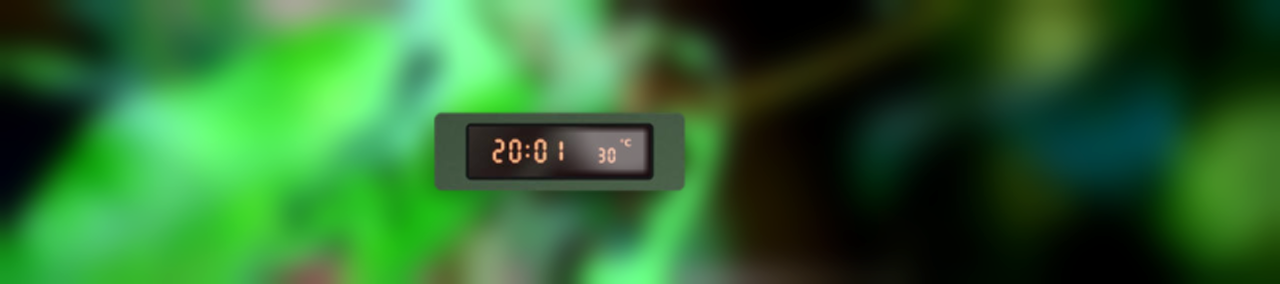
h=20 m=1
